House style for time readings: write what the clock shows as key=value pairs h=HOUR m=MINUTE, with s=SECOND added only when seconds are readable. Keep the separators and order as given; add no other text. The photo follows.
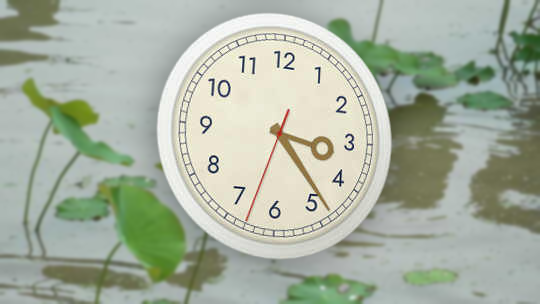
h=3 m=23 s=33
